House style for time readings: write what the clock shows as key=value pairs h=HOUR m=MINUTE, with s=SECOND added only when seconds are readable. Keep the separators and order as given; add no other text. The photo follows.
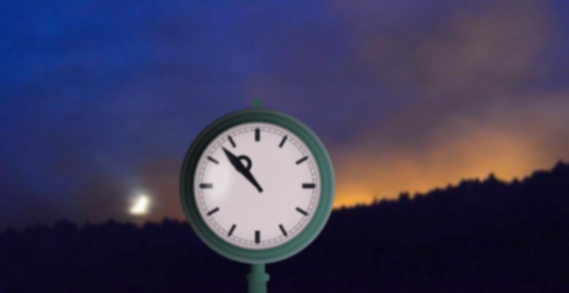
h=10 m=53
